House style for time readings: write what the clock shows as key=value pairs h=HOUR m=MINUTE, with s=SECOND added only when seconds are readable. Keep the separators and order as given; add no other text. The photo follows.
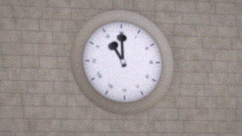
h=11 m=0
